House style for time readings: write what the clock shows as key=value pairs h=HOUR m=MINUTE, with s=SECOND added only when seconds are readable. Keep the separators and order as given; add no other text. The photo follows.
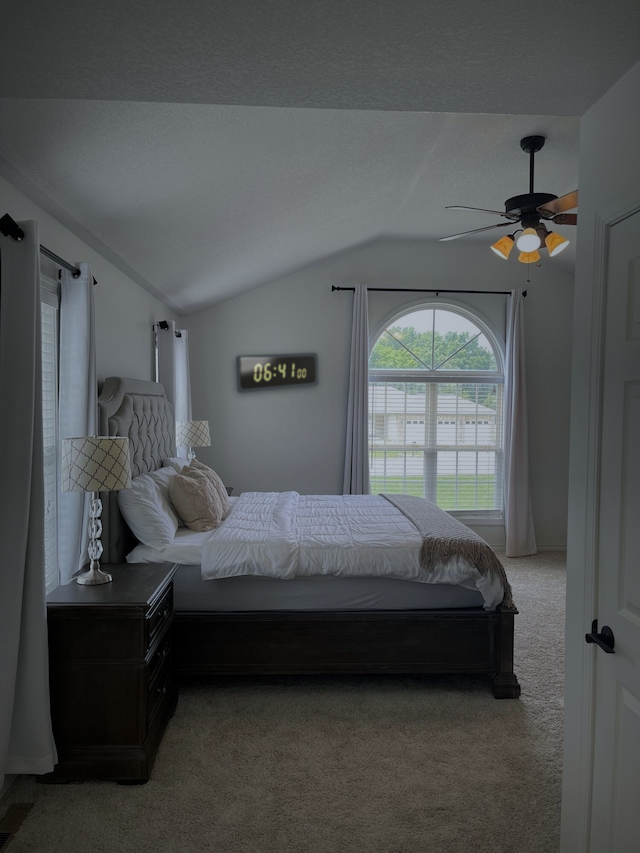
h=6 m=41
